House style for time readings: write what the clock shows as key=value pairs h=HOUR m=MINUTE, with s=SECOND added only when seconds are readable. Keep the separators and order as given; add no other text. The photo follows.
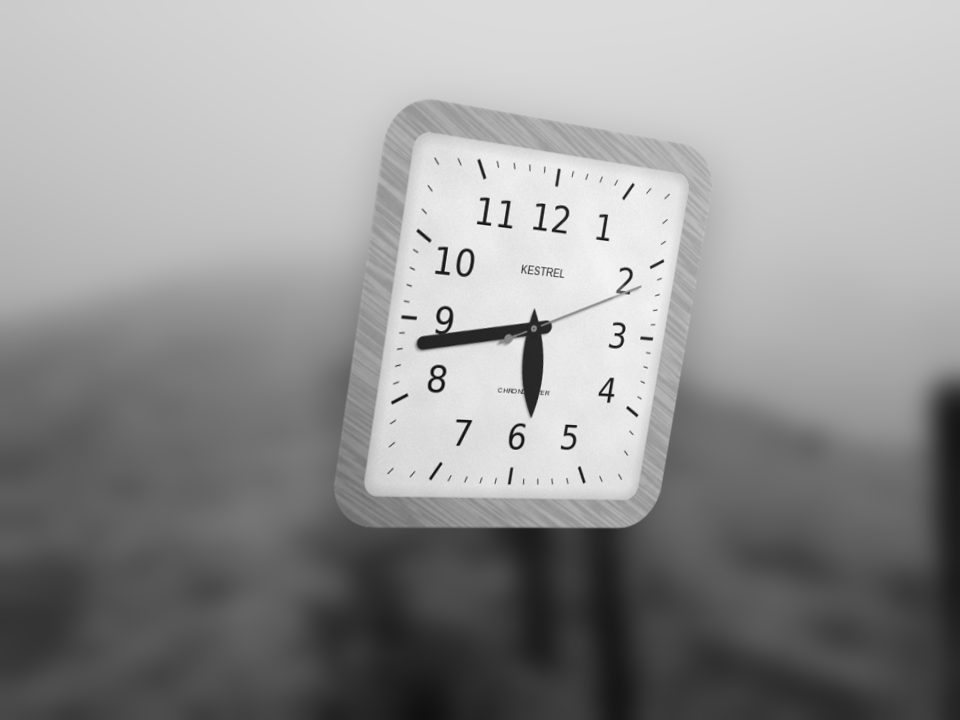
h=5 m=43 s=11
